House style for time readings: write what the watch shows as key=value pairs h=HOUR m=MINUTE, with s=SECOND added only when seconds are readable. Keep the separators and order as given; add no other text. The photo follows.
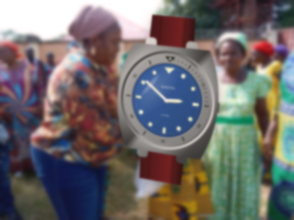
h=2 m=51
